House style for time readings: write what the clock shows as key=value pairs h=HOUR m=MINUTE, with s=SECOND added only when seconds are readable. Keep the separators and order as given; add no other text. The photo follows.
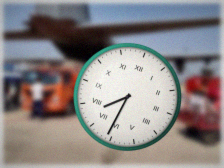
h=7 m=31
